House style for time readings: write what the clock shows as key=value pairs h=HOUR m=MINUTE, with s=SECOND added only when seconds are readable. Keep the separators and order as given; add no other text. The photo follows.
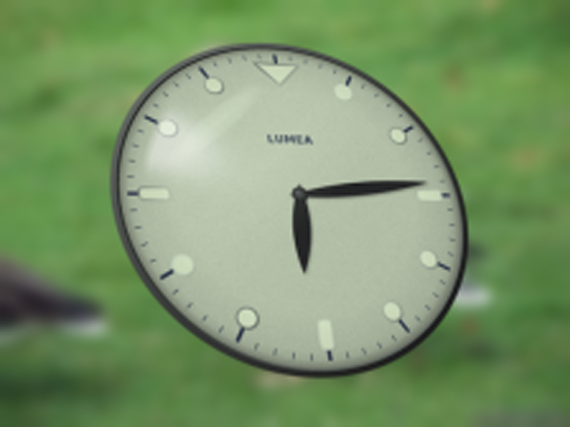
h=6 m=14
